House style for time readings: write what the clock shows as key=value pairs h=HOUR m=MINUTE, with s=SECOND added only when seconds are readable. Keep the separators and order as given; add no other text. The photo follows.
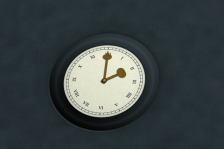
h=2 m=0
